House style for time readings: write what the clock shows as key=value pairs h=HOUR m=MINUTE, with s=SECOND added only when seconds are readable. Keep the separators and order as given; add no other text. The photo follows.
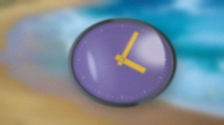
h=4 m=4
